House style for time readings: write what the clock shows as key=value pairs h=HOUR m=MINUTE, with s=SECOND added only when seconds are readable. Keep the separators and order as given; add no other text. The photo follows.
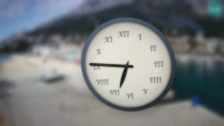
h=6 m=46
